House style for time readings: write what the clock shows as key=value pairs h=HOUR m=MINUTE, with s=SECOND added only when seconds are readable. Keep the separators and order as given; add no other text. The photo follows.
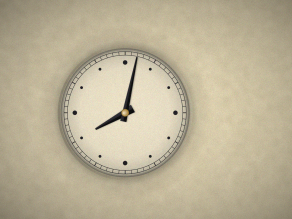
h=8 m=2
